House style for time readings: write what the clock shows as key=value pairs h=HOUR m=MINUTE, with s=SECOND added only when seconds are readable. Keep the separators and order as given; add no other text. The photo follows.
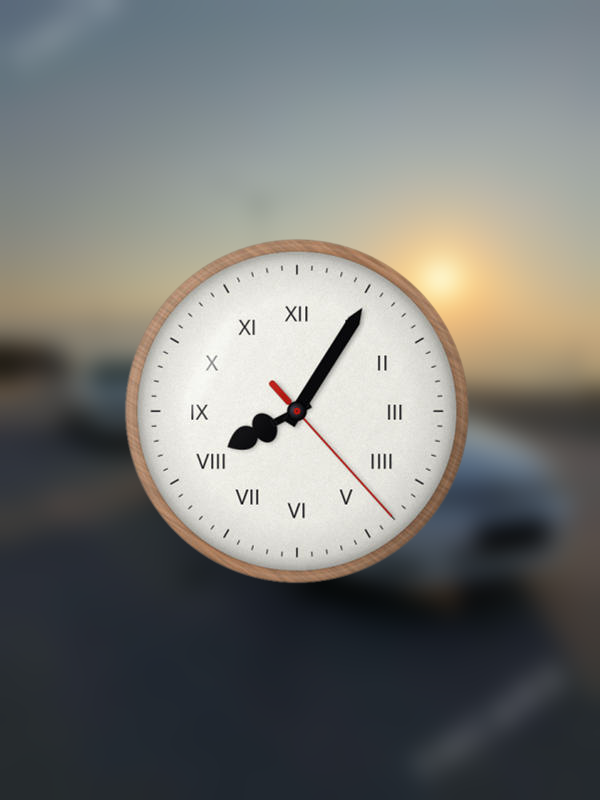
h=8 m=5 s=23
